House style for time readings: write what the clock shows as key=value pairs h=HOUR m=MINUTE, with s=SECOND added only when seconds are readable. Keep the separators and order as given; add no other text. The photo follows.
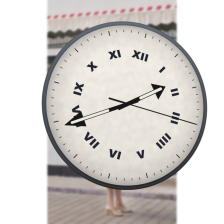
h=1 m=39 s=15
